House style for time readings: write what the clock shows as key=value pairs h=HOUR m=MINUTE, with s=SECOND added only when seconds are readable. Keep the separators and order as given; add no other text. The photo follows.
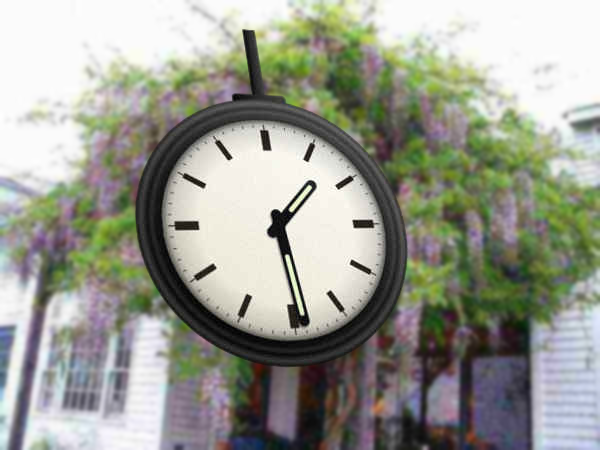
h=1 m=29
